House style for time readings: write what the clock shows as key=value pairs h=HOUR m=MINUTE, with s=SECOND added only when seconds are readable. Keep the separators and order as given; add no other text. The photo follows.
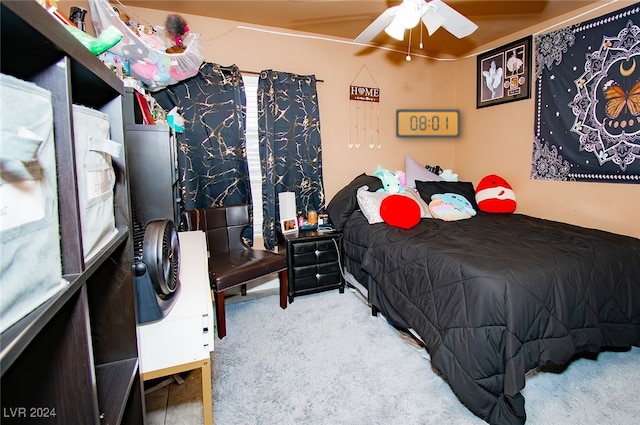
h=8 m=1
